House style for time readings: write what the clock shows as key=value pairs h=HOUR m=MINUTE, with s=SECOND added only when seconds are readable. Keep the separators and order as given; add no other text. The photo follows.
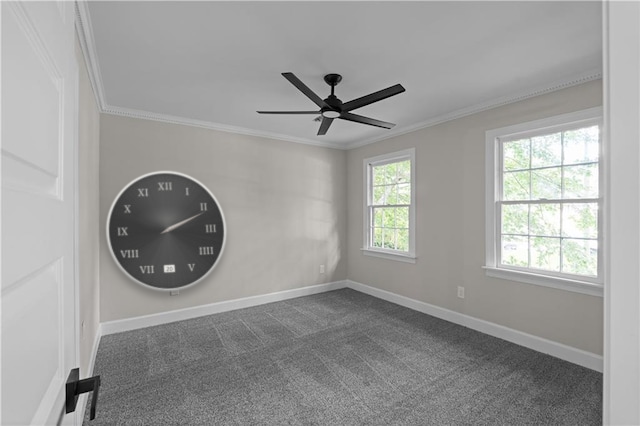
h=2 m=11
